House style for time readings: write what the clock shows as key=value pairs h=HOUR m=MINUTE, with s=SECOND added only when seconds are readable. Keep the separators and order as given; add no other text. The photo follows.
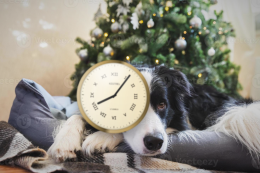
h=8 m=6
